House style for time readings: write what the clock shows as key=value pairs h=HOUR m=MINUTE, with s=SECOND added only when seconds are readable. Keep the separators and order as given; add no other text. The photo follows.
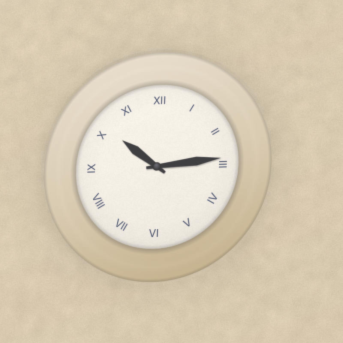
h=10 m=14
